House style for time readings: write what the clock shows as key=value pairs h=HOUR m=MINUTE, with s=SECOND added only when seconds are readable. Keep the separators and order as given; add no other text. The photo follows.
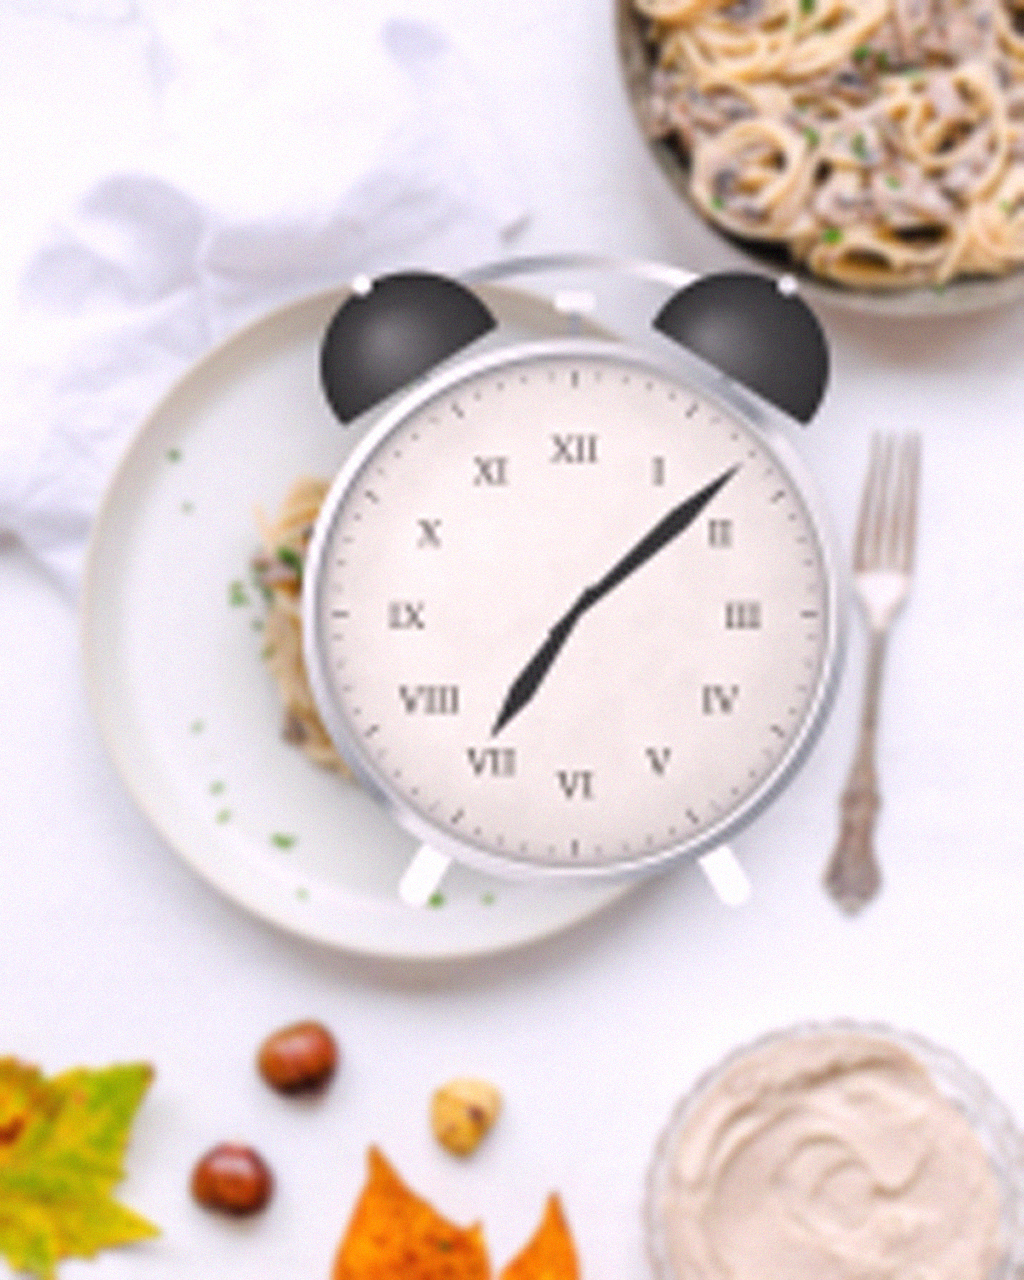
h=7 m=8
